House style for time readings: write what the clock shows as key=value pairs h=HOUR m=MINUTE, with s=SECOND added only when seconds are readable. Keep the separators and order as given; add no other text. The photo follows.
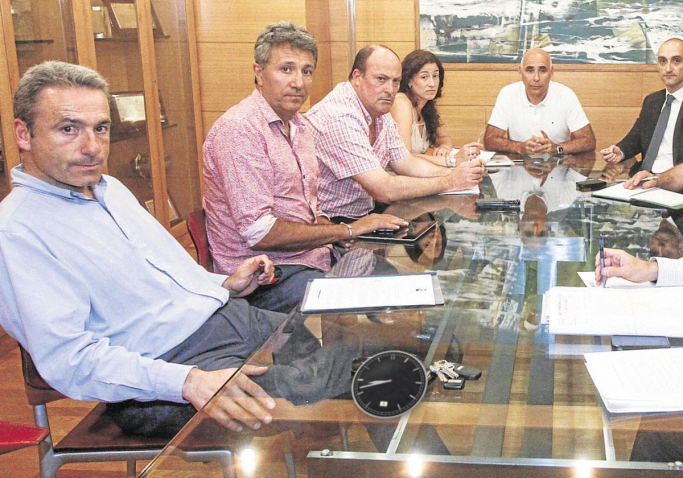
h=8 m=42
